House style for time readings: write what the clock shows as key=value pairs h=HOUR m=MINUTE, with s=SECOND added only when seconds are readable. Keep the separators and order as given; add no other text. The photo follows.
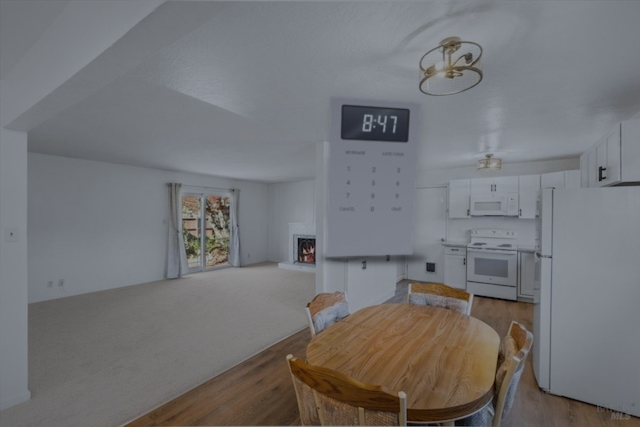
h=8 m=47
